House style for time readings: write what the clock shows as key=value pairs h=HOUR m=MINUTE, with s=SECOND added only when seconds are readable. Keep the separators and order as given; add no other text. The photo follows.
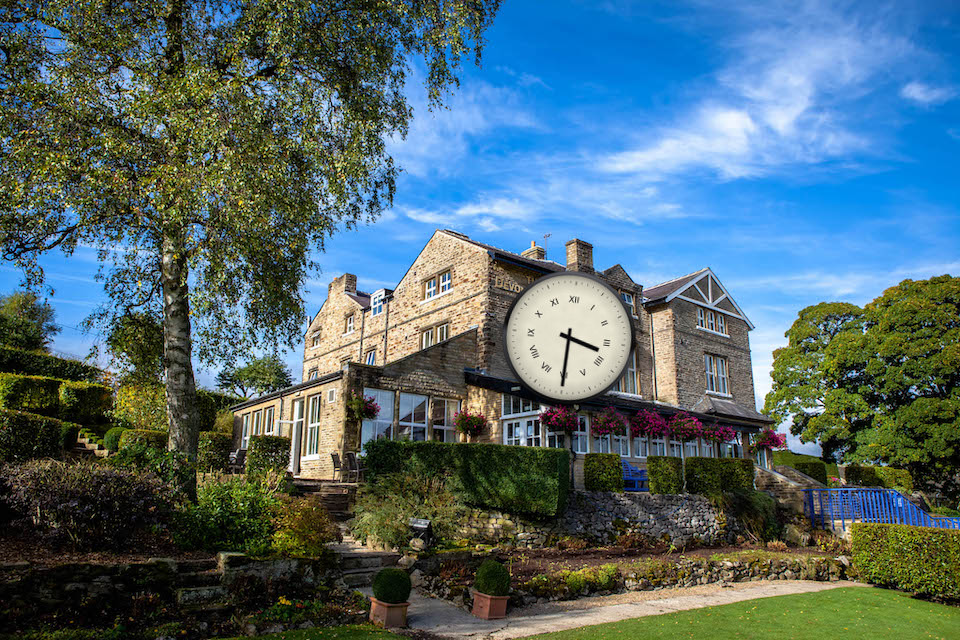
h=3 m=30
